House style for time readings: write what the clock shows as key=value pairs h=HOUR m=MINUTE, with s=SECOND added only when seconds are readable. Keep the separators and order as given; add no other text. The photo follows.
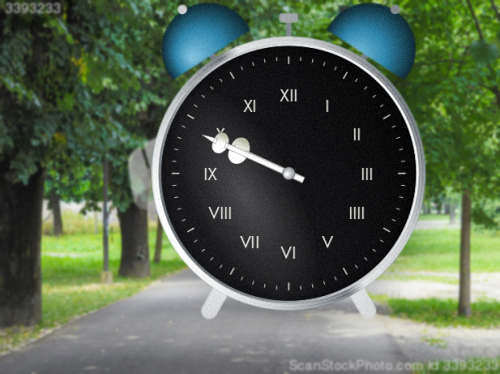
h=9 m=49
